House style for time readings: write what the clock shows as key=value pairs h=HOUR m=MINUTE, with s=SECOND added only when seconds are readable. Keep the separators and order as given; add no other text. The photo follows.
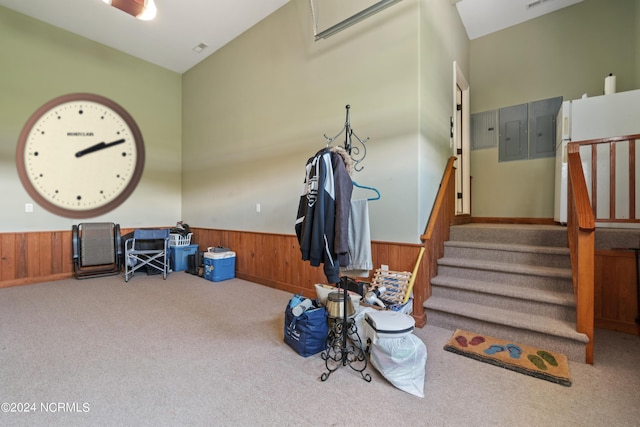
h=2 m=12
